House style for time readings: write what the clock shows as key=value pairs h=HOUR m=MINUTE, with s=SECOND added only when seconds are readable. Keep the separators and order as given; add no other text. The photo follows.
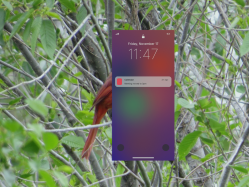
h=11 m=47
